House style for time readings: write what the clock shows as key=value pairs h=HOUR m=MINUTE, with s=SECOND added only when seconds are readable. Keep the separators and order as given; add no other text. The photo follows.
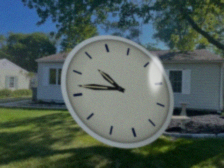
h=10 m=47
